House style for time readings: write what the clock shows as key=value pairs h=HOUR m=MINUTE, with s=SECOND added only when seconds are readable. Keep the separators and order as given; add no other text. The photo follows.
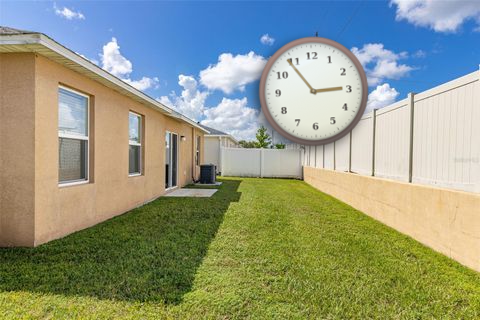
h=2 m=54
